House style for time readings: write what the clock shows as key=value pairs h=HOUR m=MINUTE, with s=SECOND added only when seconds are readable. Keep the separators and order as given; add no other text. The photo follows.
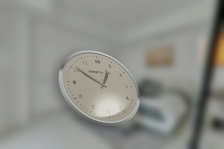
h=12 m=51
